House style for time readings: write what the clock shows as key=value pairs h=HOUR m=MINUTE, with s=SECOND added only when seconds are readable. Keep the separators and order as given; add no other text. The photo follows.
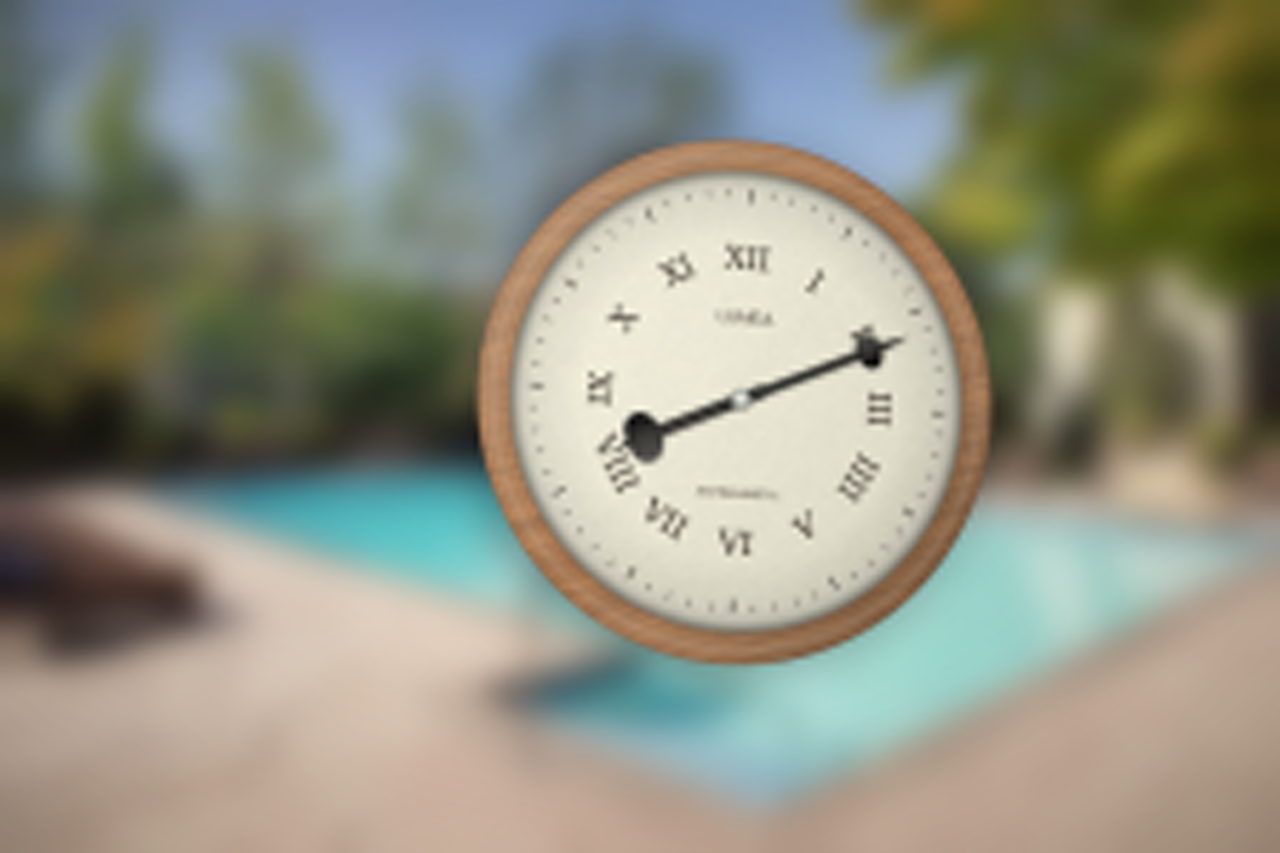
h=8 m=11
